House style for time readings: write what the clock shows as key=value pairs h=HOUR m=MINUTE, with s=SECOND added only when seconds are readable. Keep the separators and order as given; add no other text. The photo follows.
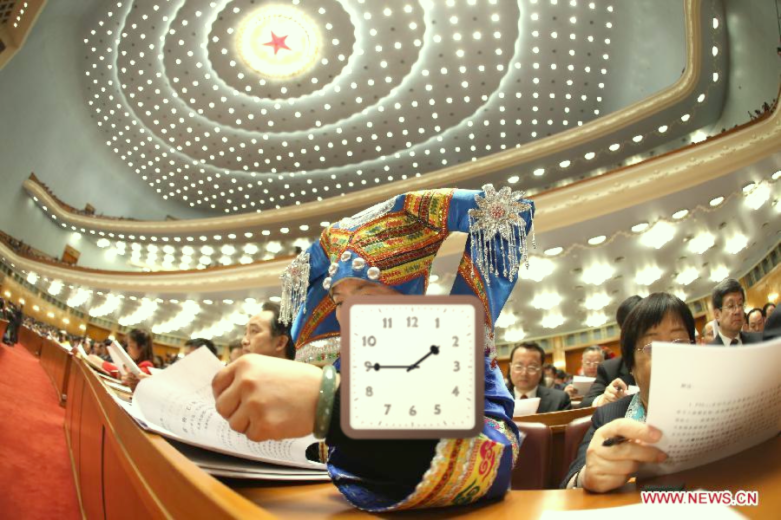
h=1 m=45
